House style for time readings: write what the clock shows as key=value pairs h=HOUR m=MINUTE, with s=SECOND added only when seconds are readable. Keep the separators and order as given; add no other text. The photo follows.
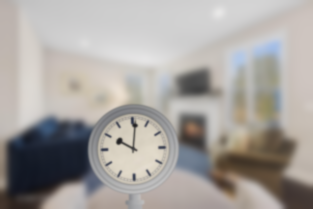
h=10 m=1
